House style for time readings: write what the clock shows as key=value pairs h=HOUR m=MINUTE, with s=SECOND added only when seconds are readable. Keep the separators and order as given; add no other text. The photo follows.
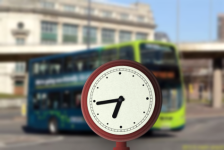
h=6 m=44
